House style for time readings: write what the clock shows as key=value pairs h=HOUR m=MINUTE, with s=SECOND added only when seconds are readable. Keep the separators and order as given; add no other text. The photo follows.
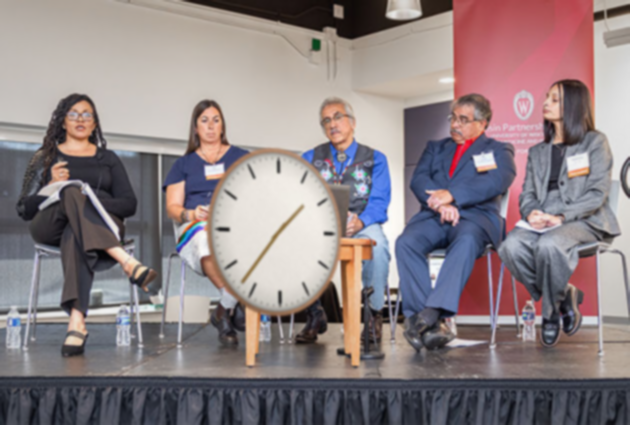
h=1 m=37
